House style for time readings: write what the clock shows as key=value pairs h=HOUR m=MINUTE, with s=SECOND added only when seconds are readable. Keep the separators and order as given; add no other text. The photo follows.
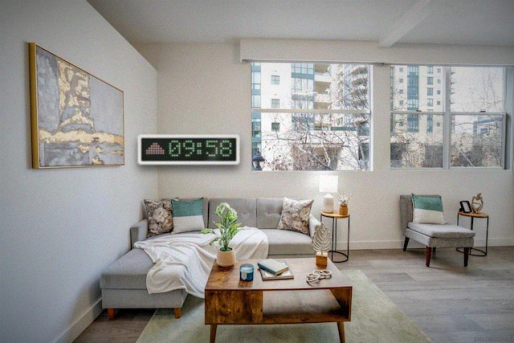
h=9 m=58
